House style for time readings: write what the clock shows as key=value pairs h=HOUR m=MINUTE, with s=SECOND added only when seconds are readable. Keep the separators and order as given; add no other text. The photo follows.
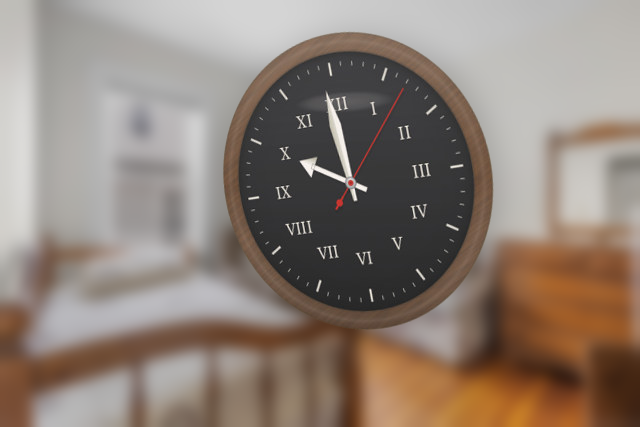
h=9 m=59 s=7
